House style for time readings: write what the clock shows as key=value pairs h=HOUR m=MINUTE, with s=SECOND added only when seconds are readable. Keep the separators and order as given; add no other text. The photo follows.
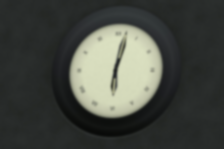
h=6 m=2
